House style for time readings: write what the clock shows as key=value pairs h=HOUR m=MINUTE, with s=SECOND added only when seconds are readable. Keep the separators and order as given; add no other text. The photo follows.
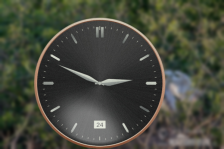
h=2 m=49
